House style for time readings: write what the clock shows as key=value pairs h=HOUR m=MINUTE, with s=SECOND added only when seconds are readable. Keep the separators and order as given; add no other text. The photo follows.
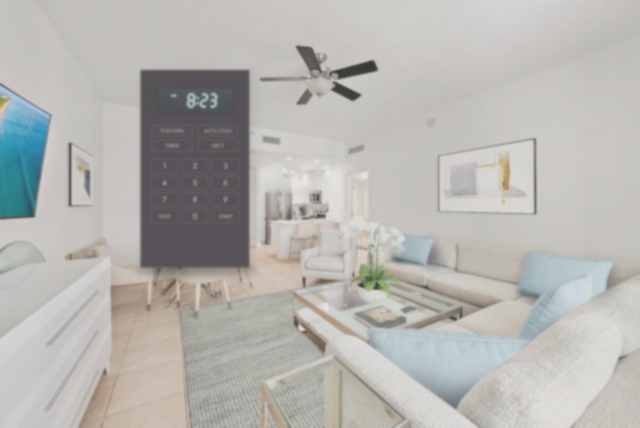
h=8 m=23
